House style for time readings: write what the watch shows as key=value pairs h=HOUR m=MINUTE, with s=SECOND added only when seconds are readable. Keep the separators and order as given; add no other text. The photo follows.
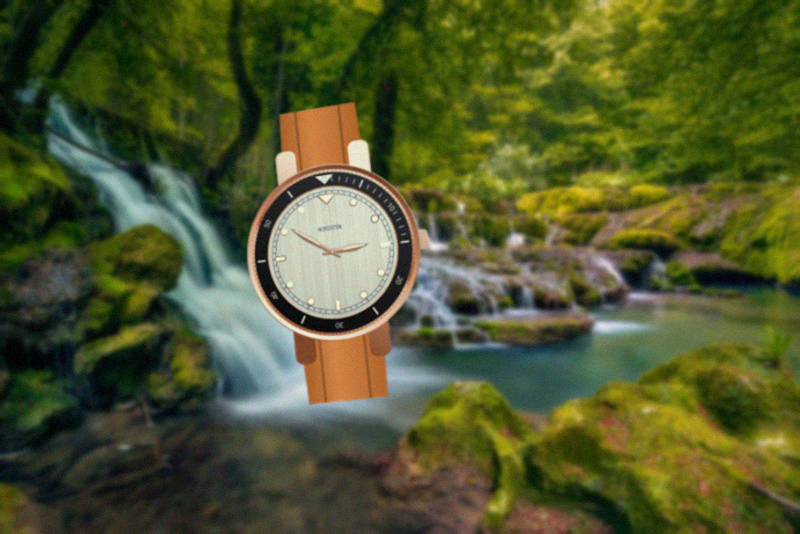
h=2 m=51
